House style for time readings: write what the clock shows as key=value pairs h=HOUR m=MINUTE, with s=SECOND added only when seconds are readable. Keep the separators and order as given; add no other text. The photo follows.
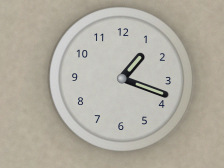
h=1 m=18
